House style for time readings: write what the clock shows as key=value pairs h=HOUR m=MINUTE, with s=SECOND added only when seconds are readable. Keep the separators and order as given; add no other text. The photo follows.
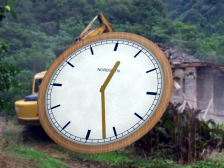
h=12 m=27
